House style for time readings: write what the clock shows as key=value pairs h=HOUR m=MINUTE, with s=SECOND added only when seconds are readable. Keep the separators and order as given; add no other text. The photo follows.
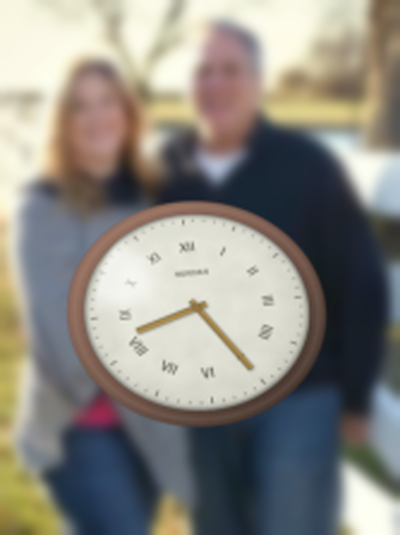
h=8 m=25
